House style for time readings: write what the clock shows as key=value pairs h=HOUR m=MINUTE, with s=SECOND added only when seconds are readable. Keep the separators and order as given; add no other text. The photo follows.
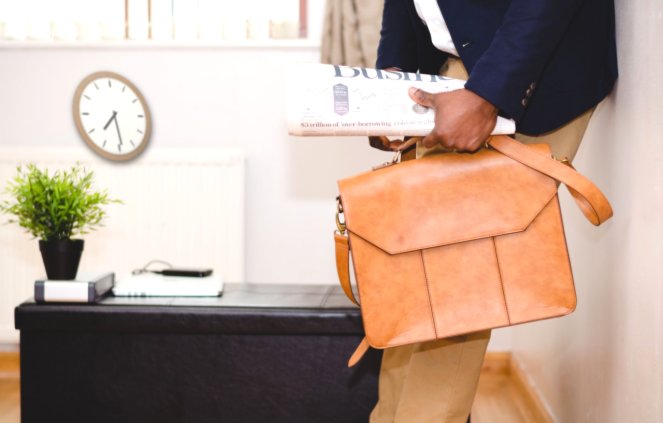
h=7 m=29
